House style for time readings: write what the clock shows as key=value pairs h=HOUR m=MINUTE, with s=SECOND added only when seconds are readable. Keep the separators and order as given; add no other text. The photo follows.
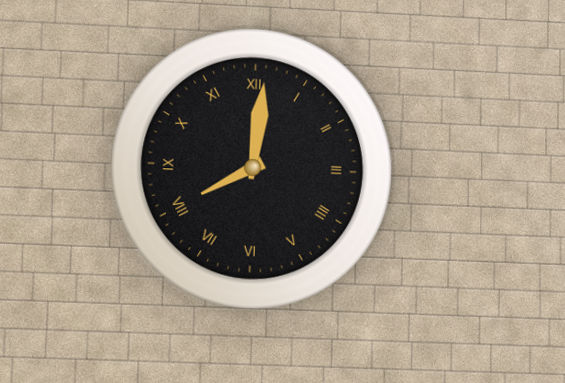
h=8 m=1
